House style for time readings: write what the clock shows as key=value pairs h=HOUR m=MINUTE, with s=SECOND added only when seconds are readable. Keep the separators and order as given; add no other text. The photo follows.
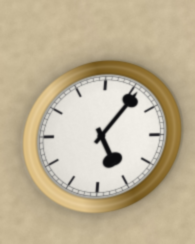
h=5 m=6
